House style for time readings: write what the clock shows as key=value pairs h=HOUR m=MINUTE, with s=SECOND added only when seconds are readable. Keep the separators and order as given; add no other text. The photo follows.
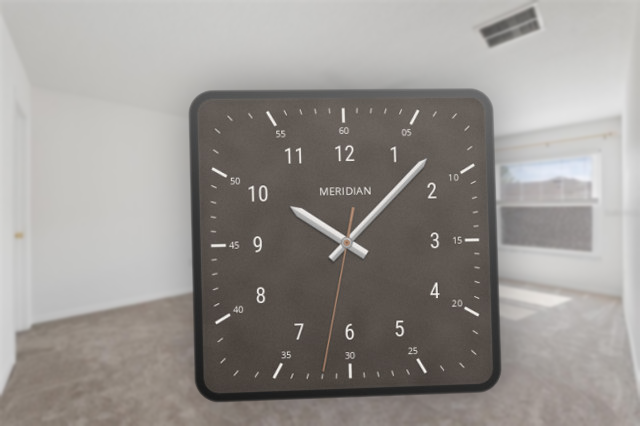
h=10 m=7 s=32
